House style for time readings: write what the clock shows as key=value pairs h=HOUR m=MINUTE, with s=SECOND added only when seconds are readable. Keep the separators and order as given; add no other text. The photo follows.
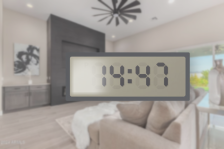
h=14 m=47
